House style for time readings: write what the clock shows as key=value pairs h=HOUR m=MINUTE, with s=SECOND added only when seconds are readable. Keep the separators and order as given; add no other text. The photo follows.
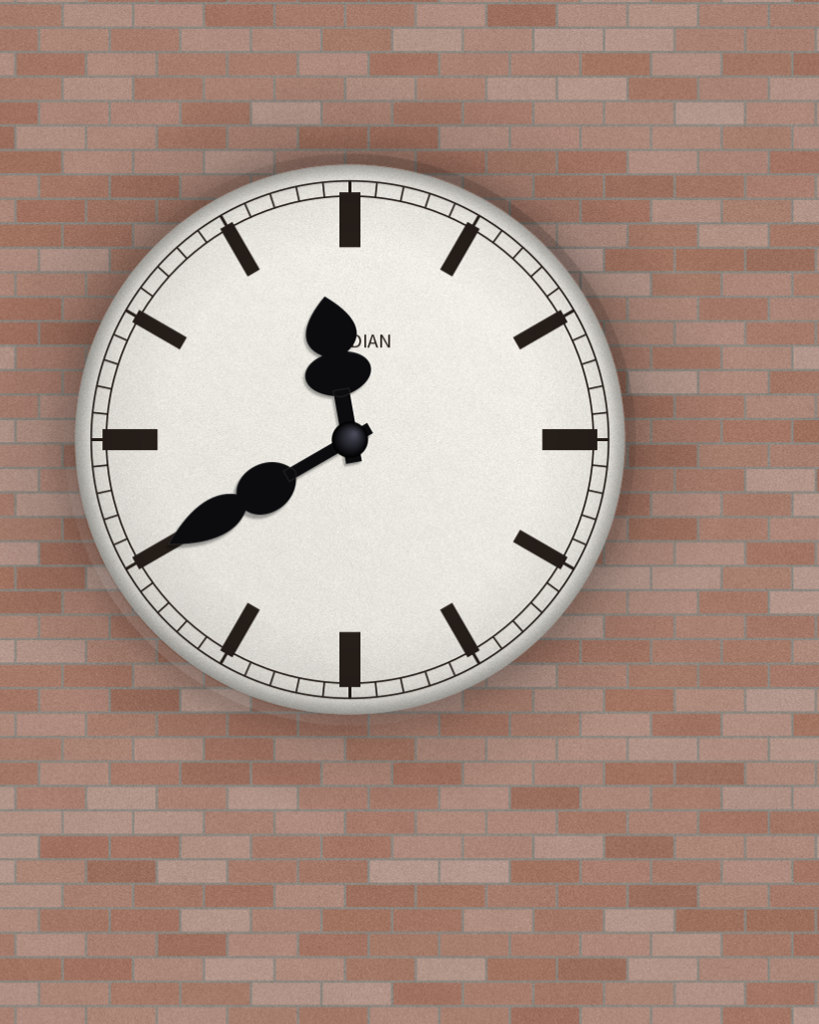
h=11 m=40
